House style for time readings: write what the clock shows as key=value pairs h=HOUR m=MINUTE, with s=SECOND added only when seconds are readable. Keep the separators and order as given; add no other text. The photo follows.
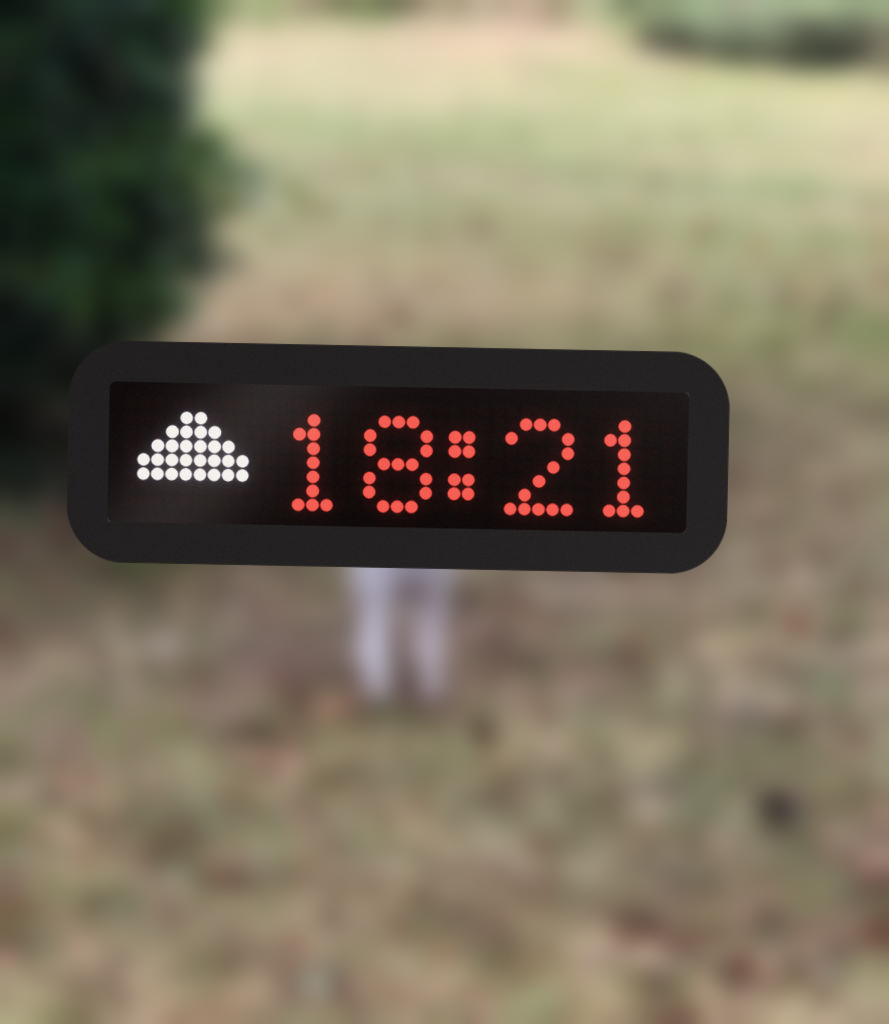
h=18 m=21
